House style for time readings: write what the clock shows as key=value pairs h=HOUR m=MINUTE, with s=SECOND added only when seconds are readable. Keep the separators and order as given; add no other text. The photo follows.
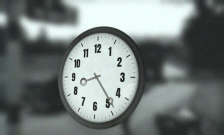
h=8 m=24
